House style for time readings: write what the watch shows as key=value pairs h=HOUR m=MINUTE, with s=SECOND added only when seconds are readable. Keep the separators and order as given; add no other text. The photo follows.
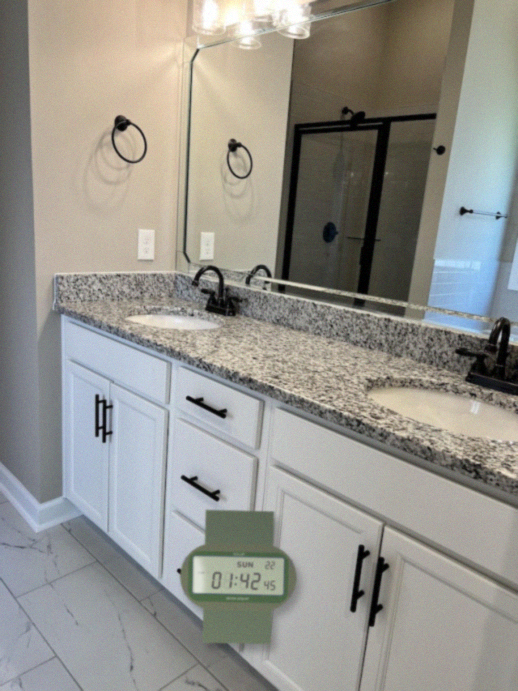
h=1 m=42 s=45
